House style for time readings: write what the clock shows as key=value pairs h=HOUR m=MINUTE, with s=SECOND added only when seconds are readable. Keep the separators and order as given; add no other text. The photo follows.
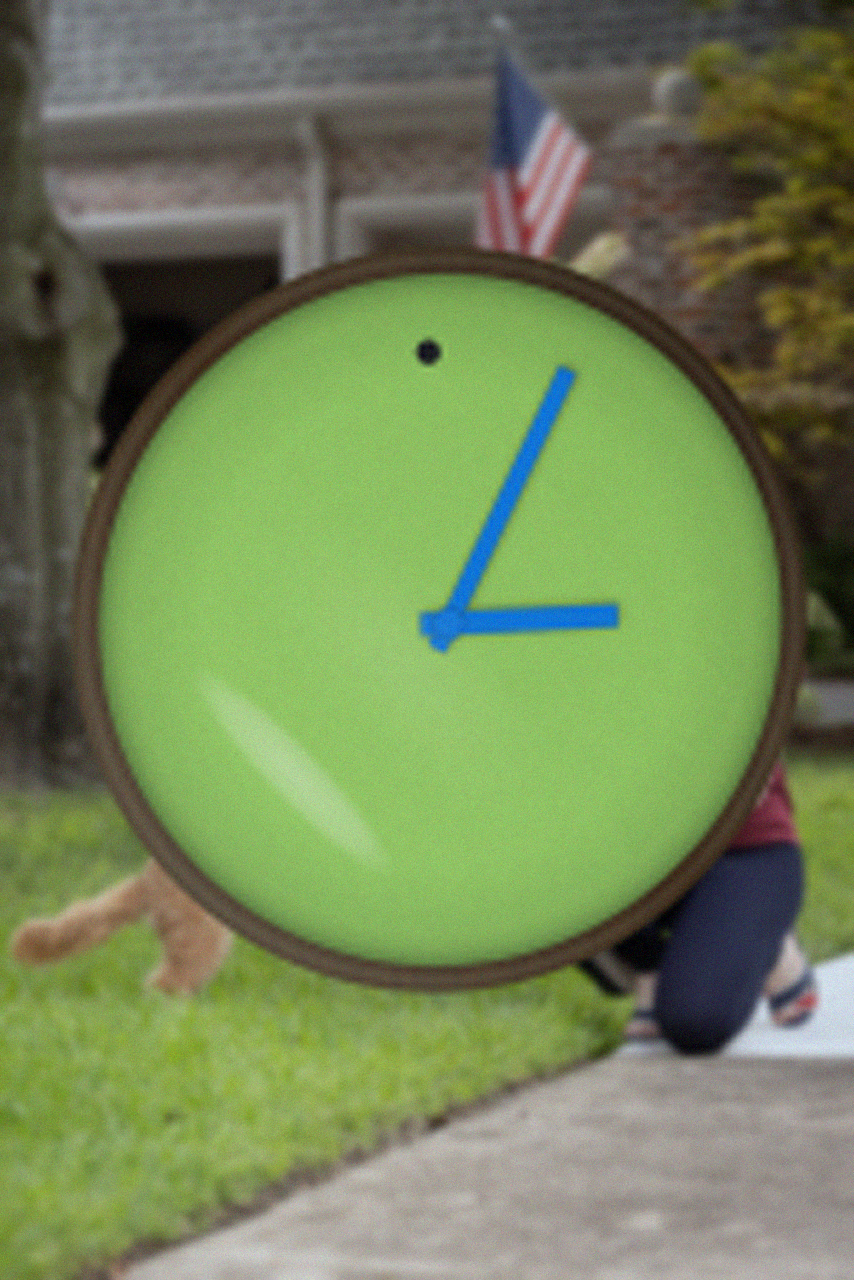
h=3 m=5
